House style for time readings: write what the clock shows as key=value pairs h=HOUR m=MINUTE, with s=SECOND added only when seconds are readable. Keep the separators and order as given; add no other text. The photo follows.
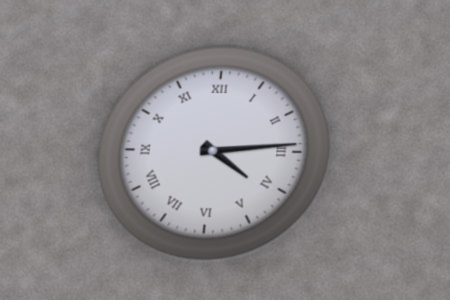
h=4 m=14
